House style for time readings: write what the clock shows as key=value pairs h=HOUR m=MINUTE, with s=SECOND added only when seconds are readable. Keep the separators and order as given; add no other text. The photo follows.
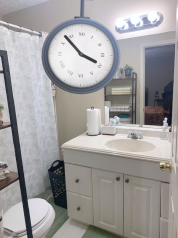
h=3 m=53
